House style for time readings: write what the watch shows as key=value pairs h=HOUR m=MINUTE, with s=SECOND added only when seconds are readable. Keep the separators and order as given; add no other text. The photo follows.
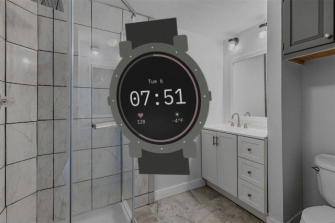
h=7 m=51
